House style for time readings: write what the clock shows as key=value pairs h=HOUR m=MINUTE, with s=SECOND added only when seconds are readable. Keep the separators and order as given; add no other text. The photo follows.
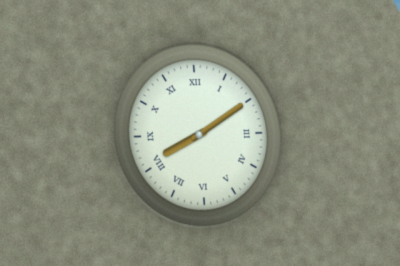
h=8 m=10
